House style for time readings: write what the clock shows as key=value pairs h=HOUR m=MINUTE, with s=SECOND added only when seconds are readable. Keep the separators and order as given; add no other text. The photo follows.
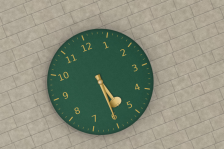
h=5 m=30
